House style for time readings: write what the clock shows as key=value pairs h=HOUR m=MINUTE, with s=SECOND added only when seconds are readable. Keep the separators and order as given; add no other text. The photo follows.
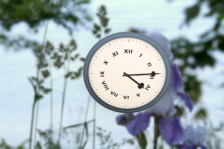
h=4 m=14
